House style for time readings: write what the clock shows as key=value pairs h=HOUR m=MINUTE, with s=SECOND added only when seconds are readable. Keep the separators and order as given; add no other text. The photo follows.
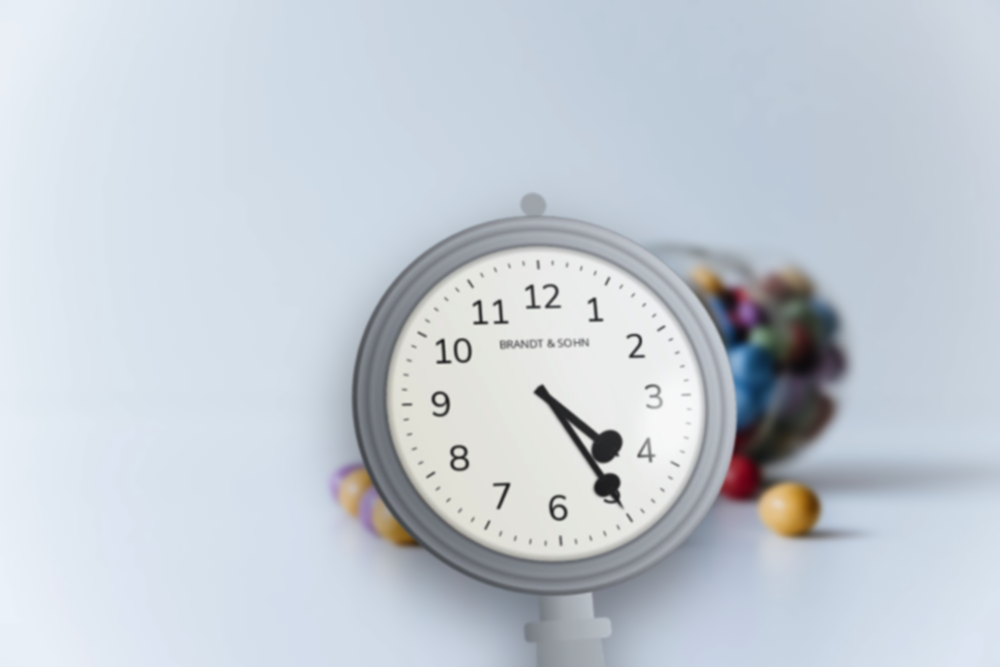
h=4 m=25
